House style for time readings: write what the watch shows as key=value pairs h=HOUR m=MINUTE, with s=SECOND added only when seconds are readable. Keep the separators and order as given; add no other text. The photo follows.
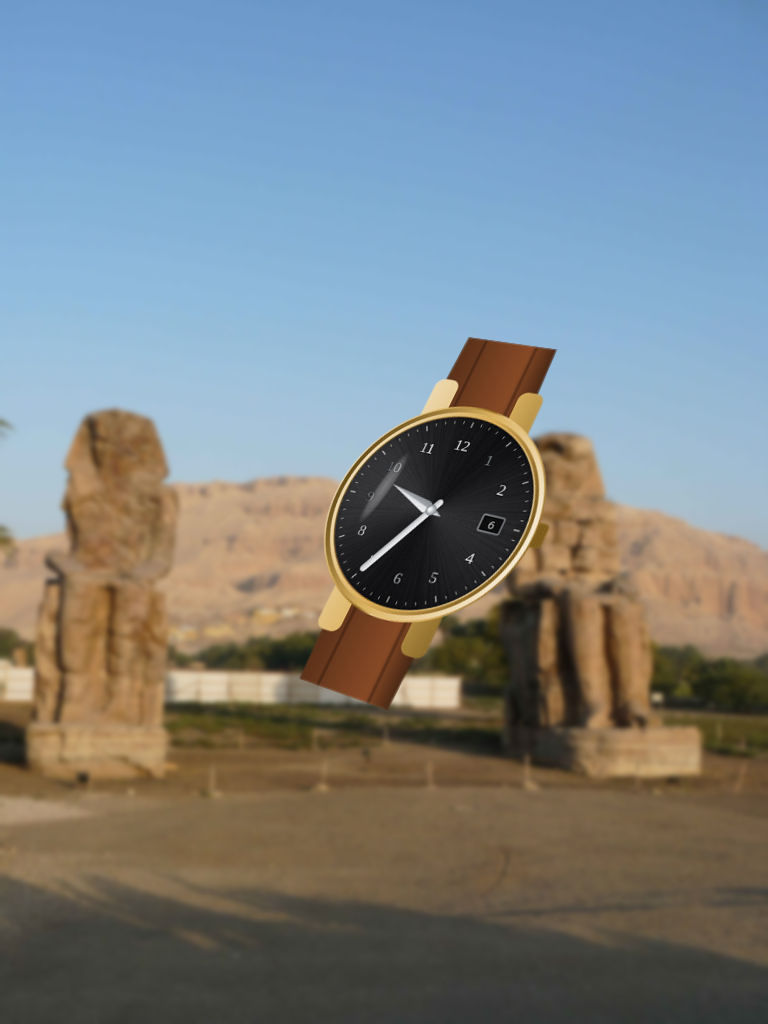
h=9 m=35
